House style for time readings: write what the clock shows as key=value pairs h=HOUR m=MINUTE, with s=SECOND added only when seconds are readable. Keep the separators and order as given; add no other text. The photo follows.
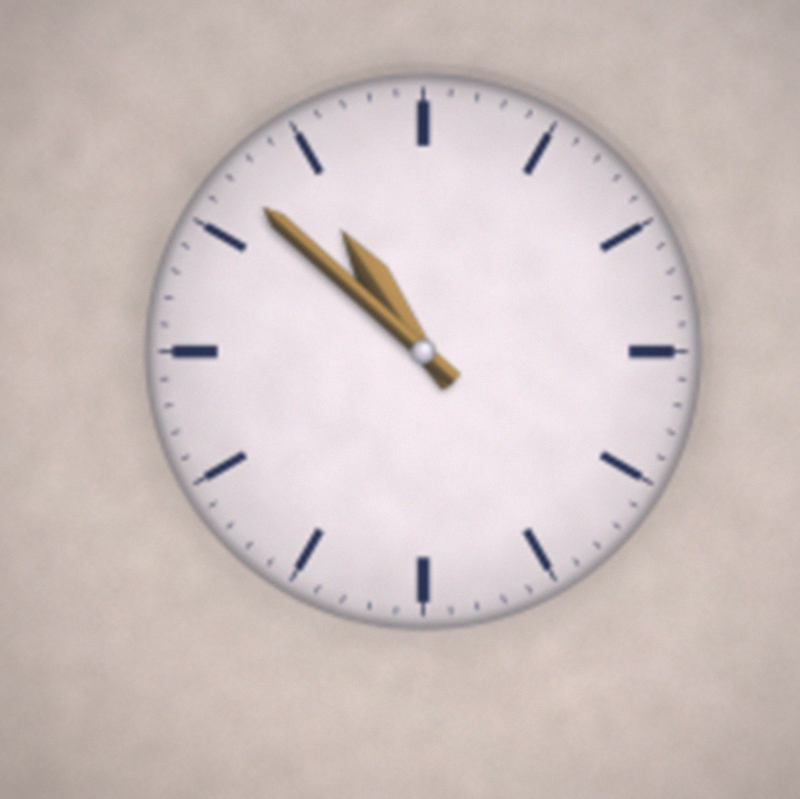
h=10 m=52
